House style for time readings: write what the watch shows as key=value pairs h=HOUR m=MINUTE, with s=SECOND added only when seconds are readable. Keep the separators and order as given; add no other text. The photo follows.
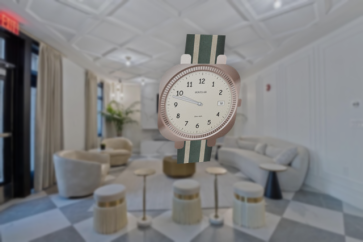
h=9 m=48
